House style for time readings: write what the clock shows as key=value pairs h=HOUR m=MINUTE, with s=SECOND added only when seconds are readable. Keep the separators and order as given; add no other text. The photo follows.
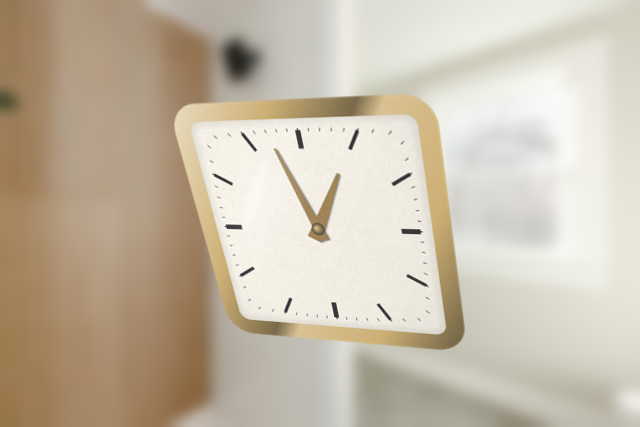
h=12 m=57
